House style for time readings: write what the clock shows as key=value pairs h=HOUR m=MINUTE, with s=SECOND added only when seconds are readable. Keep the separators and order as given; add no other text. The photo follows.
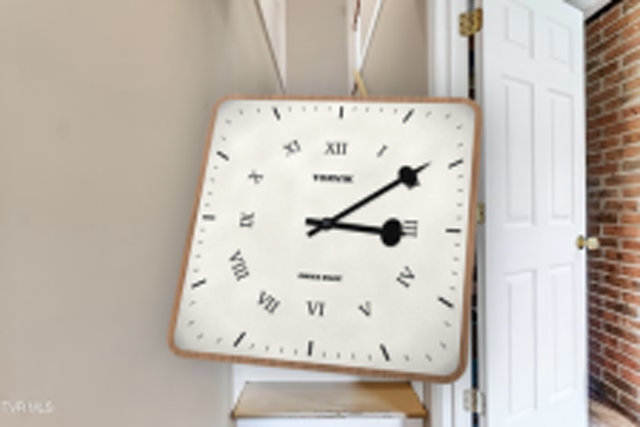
h=3 m=9
